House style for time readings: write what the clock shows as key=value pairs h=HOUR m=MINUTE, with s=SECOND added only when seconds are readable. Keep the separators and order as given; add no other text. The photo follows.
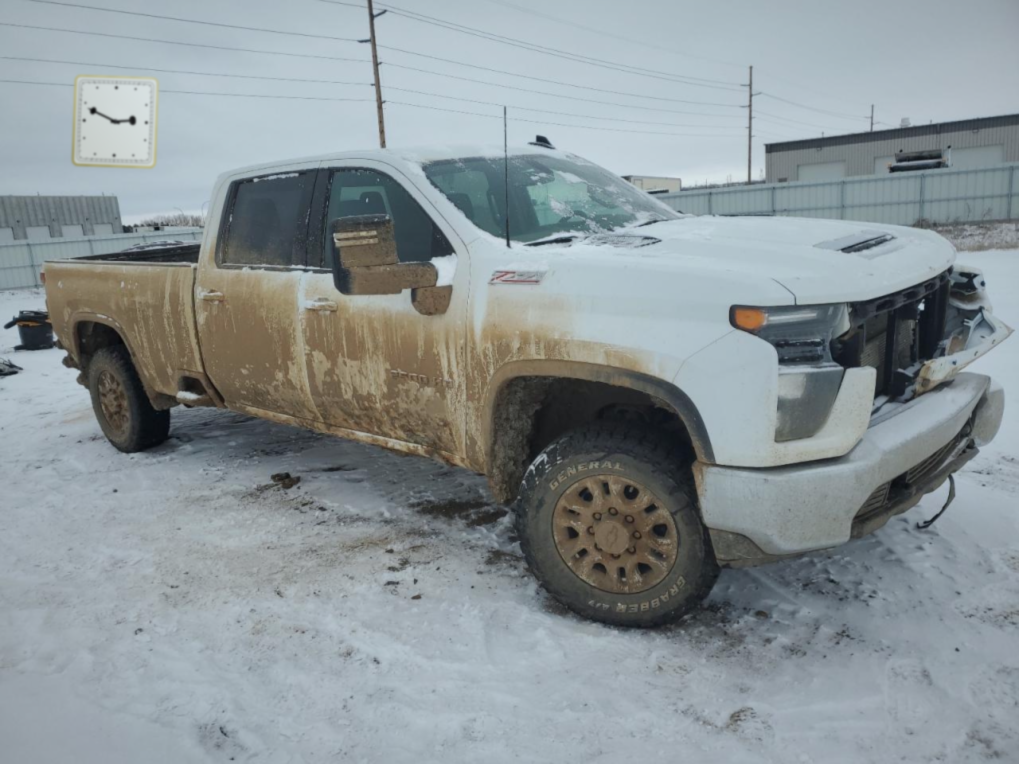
h=2 m=49
